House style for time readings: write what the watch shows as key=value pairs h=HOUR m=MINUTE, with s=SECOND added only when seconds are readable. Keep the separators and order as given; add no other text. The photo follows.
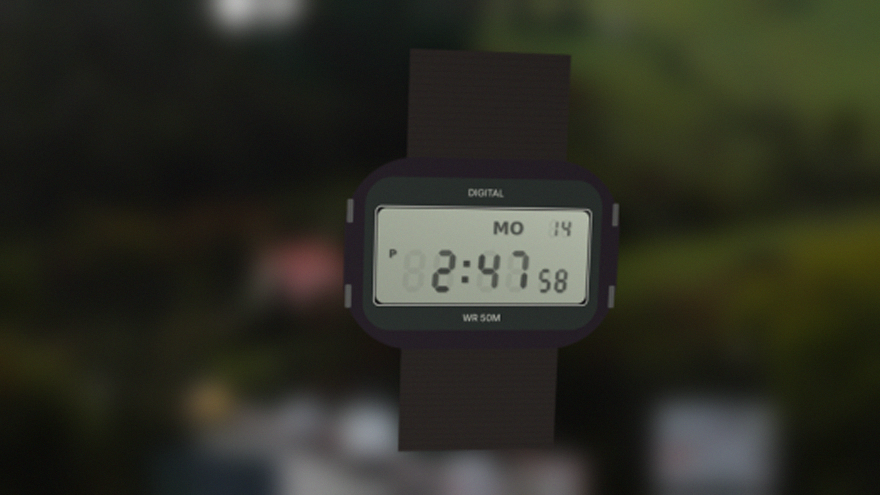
h=2 m=47 s=58
